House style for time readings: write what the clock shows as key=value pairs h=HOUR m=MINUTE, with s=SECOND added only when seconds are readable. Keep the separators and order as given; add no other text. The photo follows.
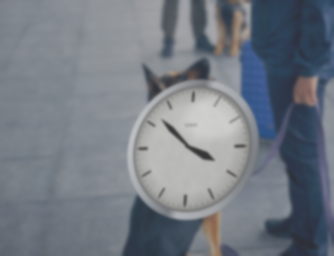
h=3 m=52
